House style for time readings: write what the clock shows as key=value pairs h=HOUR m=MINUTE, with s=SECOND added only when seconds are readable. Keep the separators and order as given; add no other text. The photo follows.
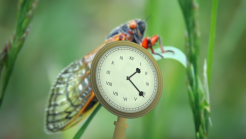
h=1 m=21
